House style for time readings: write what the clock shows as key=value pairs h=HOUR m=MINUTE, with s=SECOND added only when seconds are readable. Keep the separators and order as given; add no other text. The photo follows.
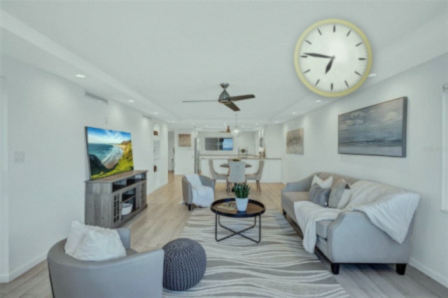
h=6 m=46
